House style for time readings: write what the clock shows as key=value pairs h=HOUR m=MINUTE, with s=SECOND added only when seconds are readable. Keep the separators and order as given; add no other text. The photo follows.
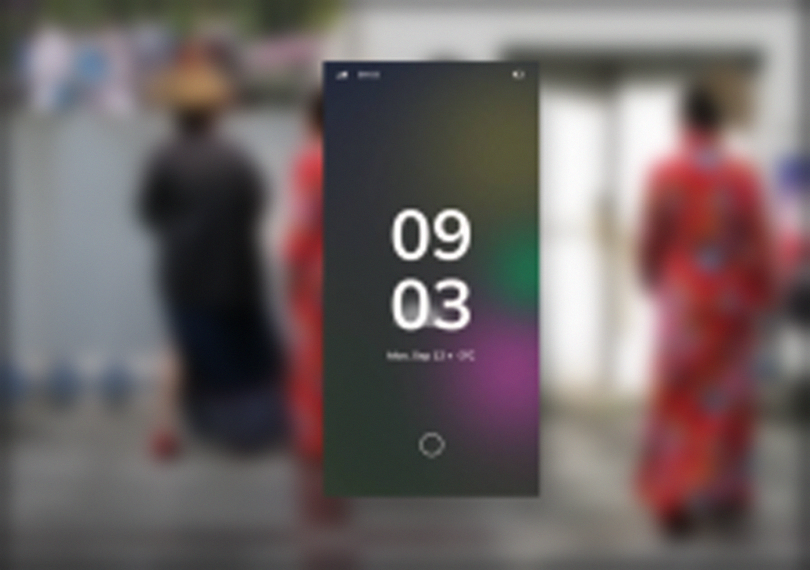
h=9 m=3
